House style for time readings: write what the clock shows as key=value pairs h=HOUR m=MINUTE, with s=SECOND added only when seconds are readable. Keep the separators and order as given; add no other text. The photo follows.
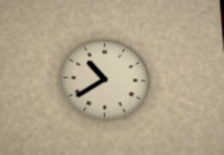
h=10 m=39
